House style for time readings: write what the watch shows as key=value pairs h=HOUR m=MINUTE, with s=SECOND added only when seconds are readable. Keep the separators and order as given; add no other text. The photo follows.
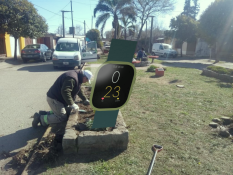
h=0 m=23
